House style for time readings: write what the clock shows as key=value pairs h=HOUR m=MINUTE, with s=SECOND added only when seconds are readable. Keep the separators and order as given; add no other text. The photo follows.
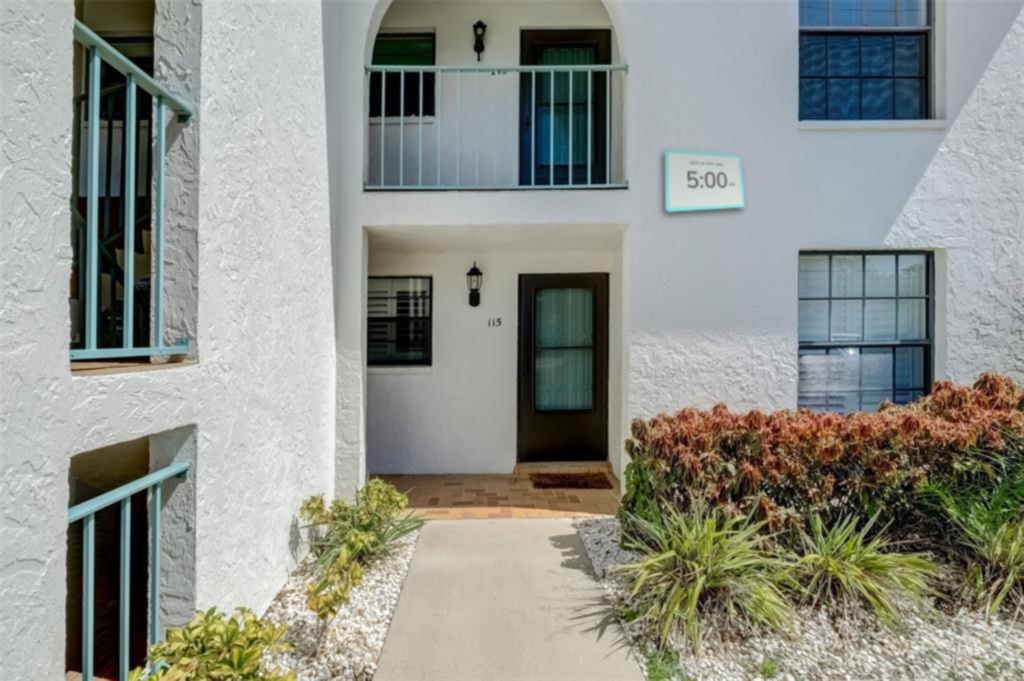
h=5 m=0
